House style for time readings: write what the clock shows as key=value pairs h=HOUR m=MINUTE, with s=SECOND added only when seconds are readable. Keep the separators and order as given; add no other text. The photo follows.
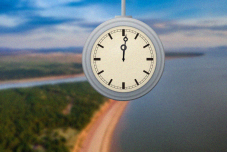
h=12 m=1
